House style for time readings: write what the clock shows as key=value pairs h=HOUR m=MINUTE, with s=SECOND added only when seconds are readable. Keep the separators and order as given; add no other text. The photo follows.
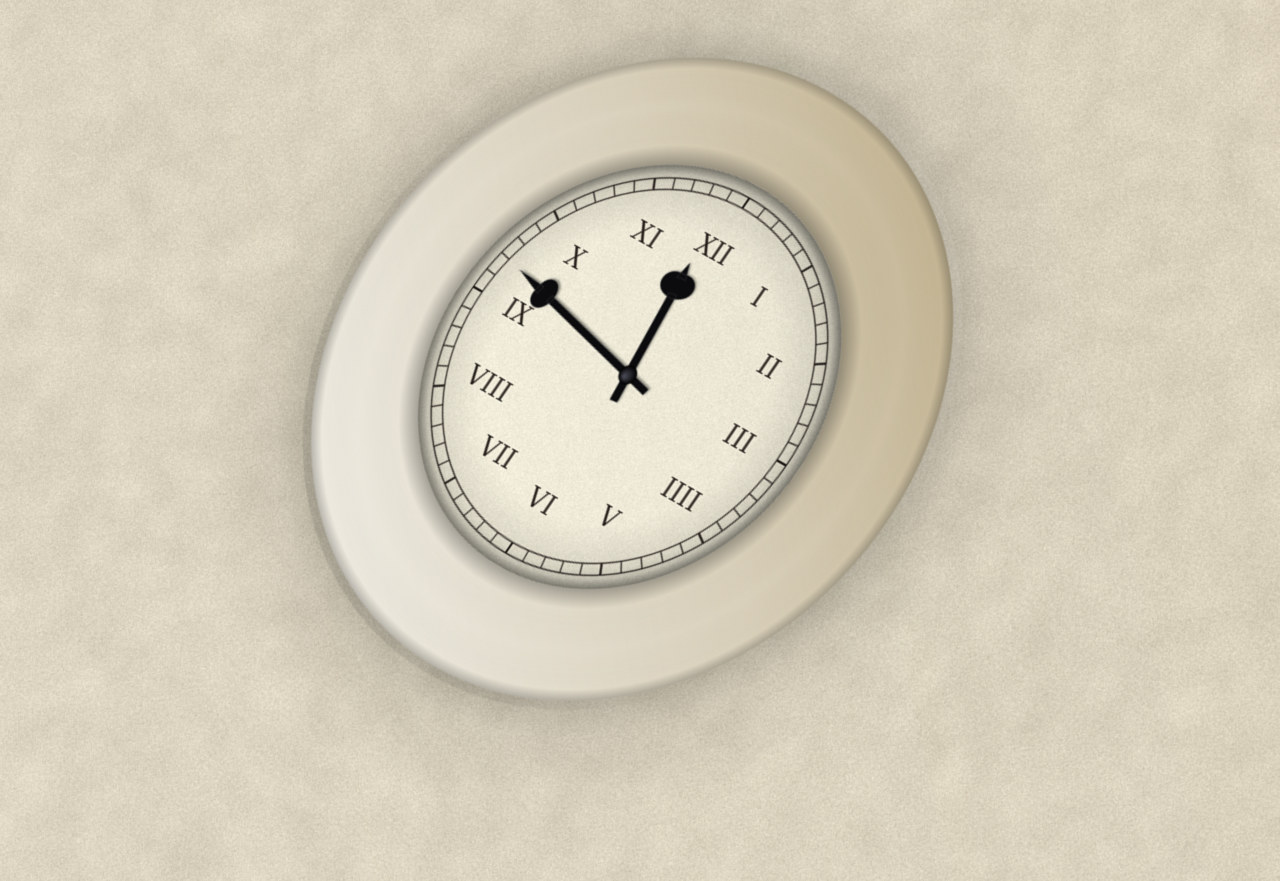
h=11 m=47
